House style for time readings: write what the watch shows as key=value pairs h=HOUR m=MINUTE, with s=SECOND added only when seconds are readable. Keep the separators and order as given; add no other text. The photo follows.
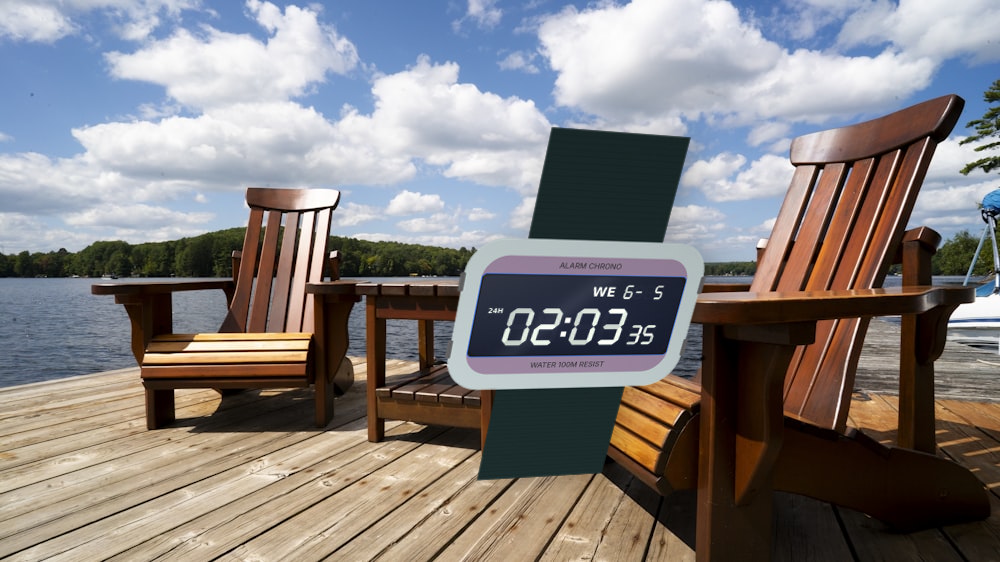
h=2 m=3 s=35
